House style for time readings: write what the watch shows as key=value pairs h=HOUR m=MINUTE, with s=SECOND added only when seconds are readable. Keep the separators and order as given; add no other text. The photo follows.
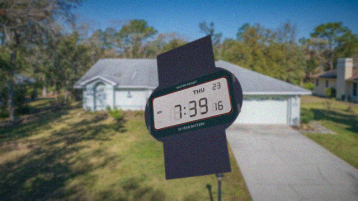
h=7 m=39 s=16
